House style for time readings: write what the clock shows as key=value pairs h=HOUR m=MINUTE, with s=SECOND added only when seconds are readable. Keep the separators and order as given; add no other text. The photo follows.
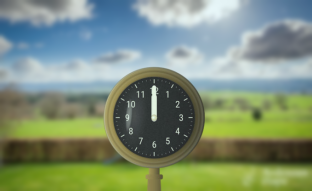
h=12 m=0
